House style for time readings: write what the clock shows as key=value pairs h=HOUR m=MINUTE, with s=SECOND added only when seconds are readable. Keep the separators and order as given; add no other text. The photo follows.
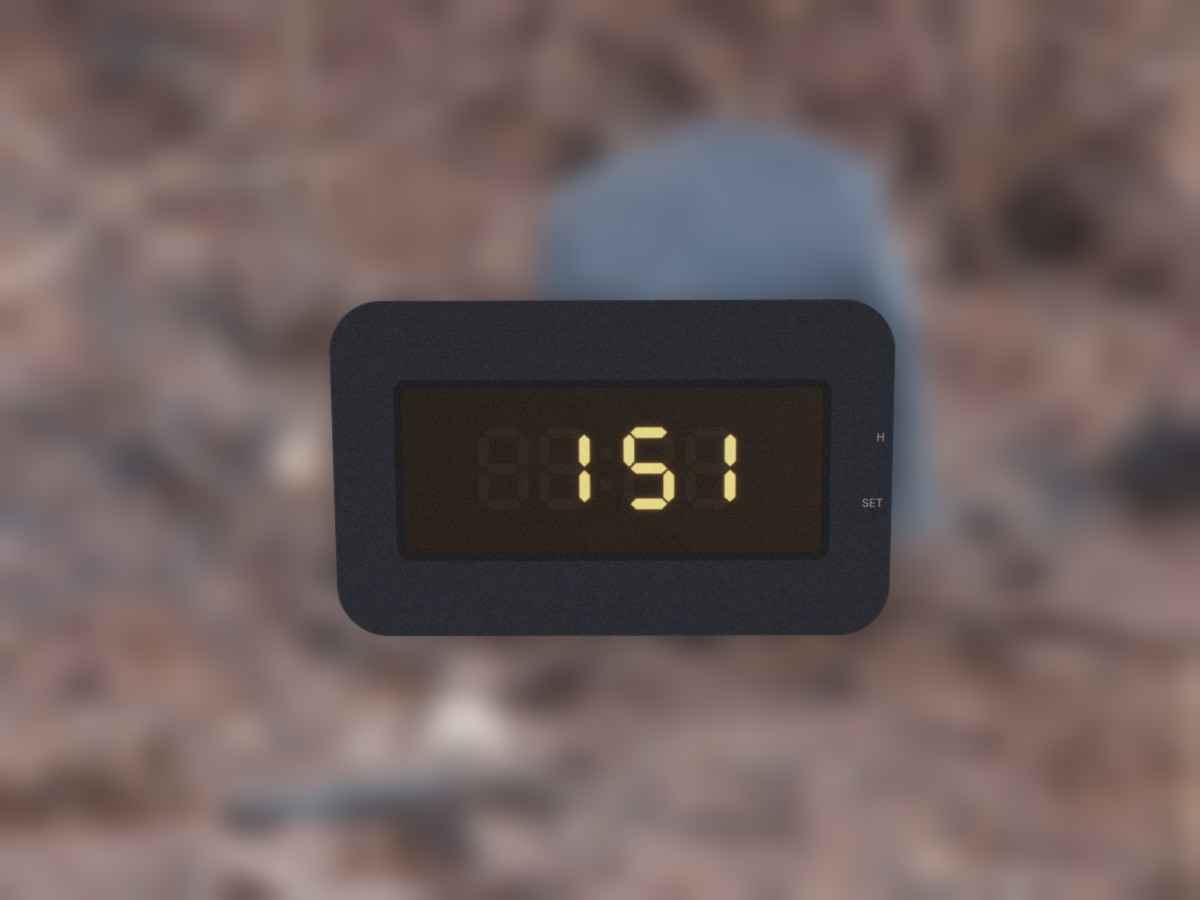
h=1 m=51
